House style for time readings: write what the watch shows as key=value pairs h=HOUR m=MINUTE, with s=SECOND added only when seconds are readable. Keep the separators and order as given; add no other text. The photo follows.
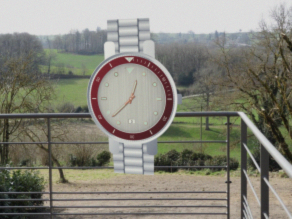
h=12 m=38
